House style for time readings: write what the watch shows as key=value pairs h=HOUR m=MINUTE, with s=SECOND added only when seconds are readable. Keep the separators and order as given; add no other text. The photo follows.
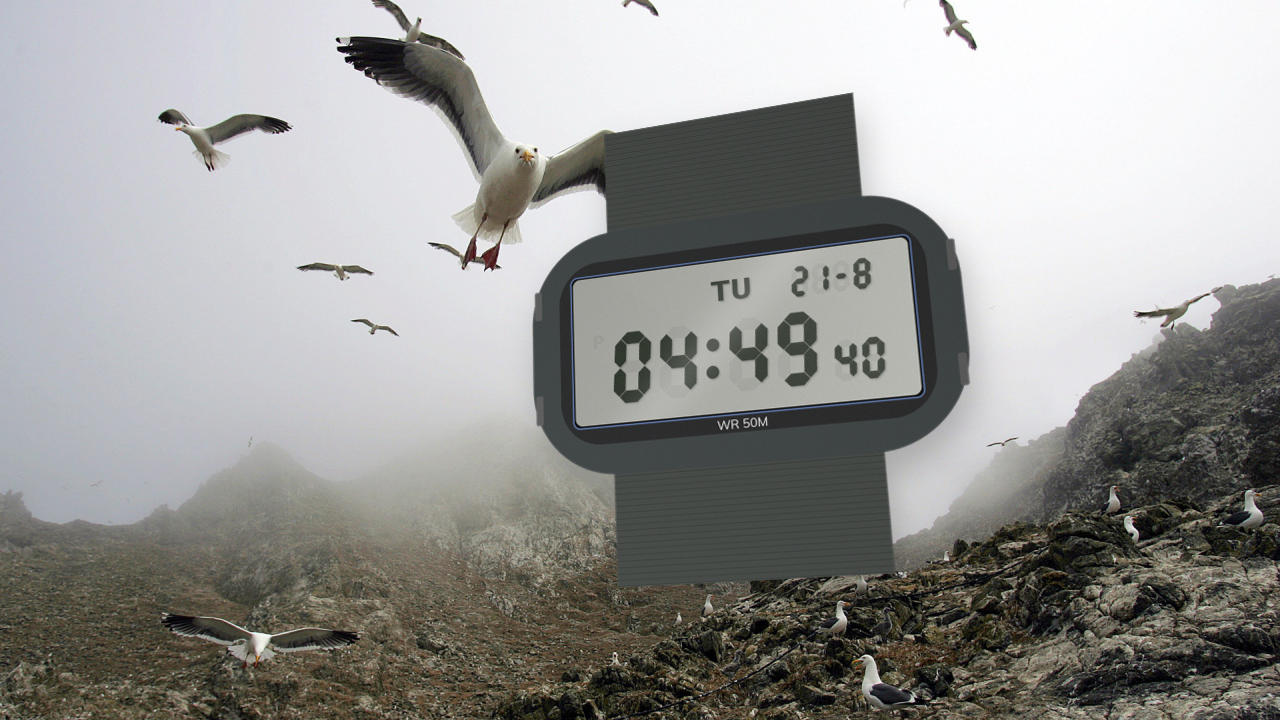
h=4 m=49 s=40
